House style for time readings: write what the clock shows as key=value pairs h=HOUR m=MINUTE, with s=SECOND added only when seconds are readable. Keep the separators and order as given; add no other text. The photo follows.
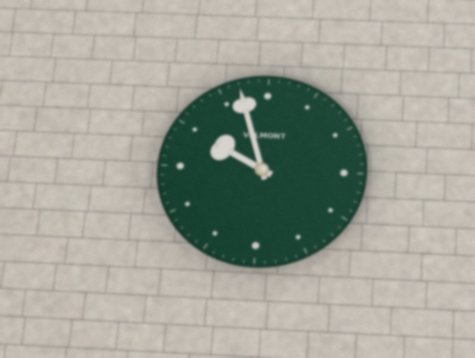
h=9 m=57
